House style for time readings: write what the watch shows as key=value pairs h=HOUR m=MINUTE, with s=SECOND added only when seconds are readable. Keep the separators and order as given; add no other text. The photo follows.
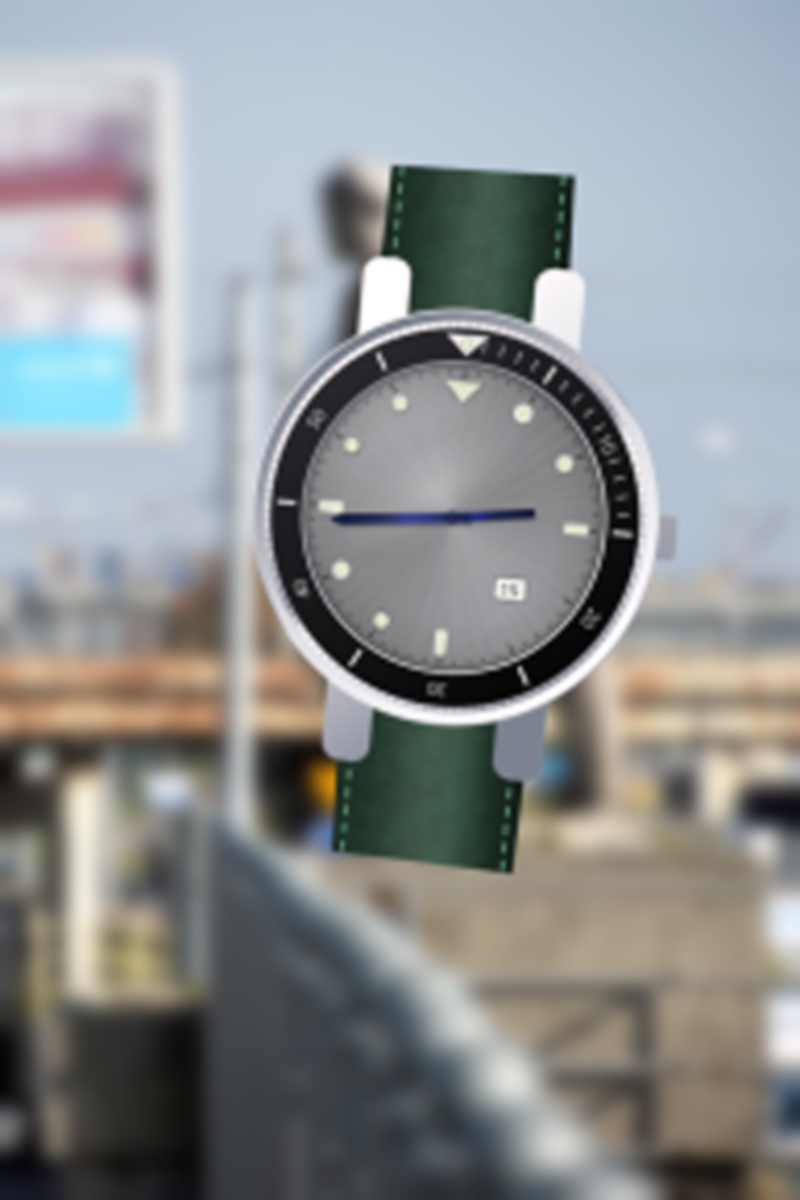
h=2 m=44
